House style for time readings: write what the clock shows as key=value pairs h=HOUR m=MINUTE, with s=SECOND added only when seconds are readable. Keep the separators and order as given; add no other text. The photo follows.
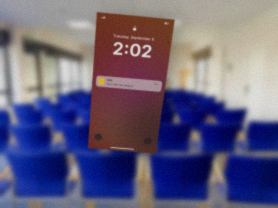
h=2 m=2
